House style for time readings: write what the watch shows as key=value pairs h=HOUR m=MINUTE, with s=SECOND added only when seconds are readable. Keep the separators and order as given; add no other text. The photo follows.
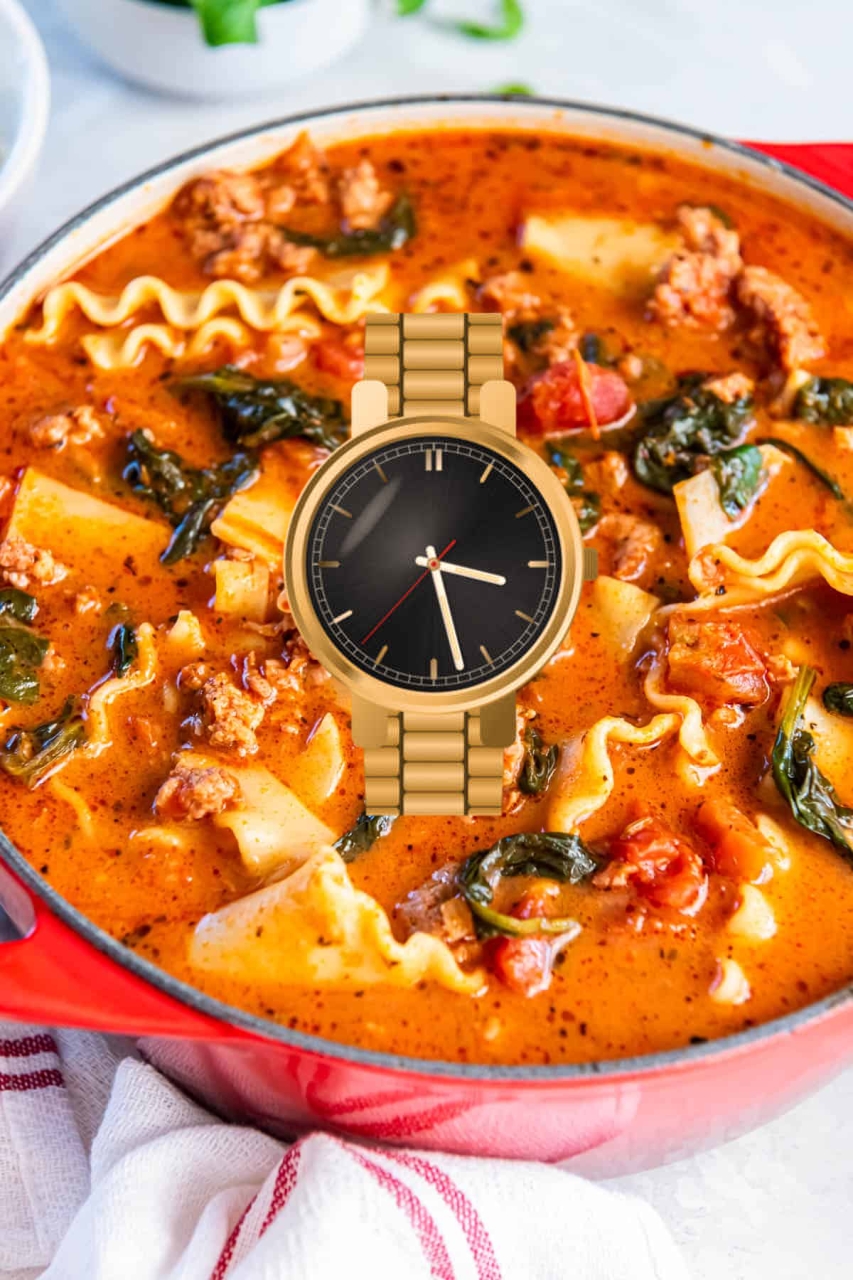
h=3 m=27 s=37
